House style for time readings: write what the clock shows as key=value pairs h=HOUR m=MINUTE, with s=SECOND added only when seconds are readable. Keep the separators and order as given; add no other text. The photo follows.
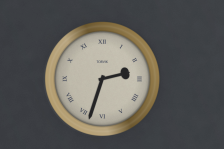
h=2 m=33
